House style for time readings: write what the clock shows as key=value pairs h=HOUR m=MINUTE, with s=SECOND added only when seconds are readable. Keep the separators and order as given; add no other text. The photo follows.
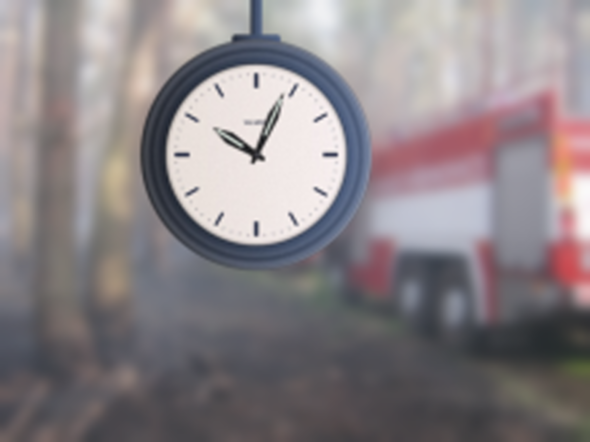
h=10 m=4
